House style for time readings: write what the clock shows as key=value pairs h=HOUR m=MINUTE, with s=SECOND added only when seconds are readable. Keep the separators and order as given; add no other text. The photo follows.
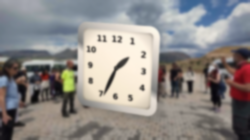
h=1 m=34
